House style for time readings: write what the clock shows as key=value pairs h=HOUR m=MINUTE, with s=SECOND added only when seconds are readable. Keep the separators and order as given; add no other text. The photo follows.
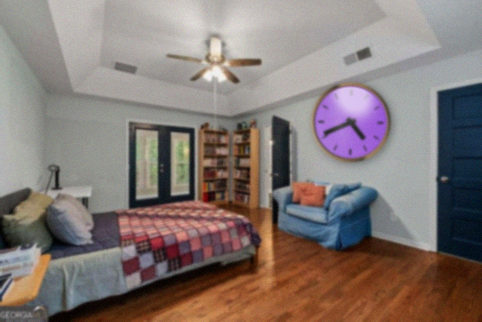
h=4 m=41
